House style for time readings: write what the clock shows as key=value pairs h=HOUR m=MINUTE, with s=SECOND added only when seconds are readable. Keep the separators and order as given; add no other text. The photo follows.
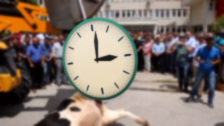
h=3 m=1
